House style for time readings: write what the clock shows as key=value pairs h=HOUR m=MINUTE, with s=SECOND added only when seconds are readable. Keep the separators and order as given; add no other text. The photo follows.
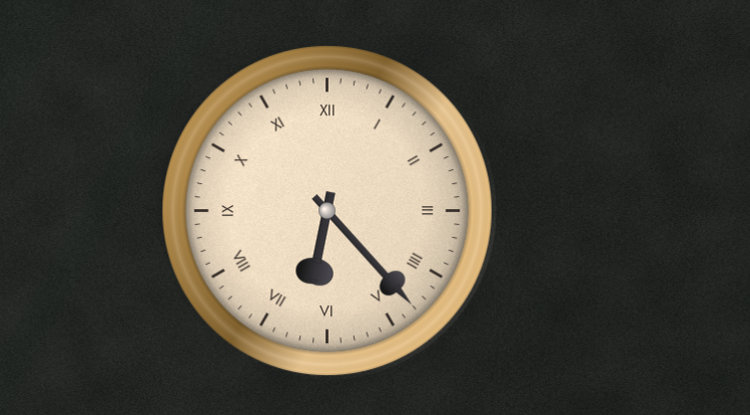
h=6 m=23
